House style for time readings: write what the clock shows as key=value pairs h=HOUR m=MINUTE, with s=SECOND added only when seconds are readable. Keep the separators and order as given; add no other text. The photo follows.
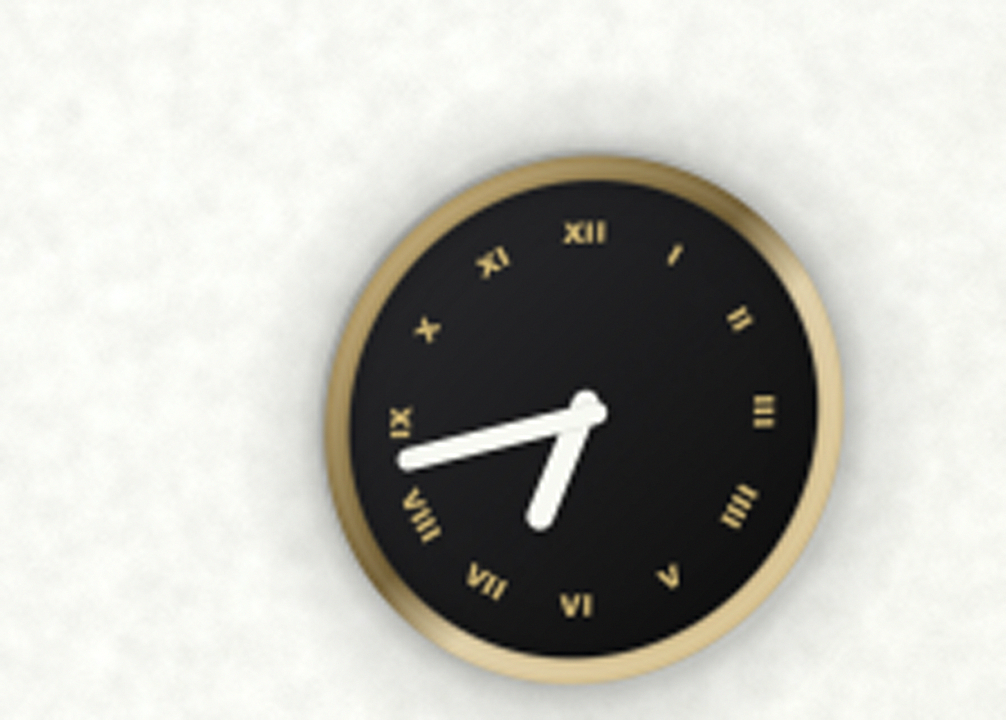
h=6 m=43
